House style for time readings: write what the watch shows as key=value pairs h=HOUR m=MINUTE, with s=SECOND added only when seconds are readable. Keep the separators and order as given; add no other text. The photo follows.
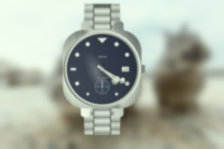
h=4 m=20
